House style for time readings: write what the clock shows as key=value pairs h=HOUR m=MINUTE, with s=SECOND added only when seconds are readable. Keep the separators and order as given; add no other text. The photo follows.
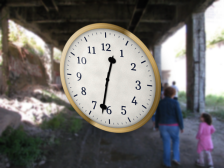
h=12 m=32
